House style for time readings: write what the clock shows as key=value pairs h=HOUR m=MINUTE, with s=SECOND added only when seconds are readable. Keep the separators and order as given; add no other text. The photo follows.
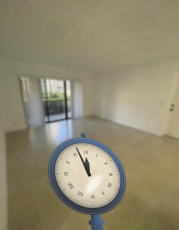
h=11 m=57
